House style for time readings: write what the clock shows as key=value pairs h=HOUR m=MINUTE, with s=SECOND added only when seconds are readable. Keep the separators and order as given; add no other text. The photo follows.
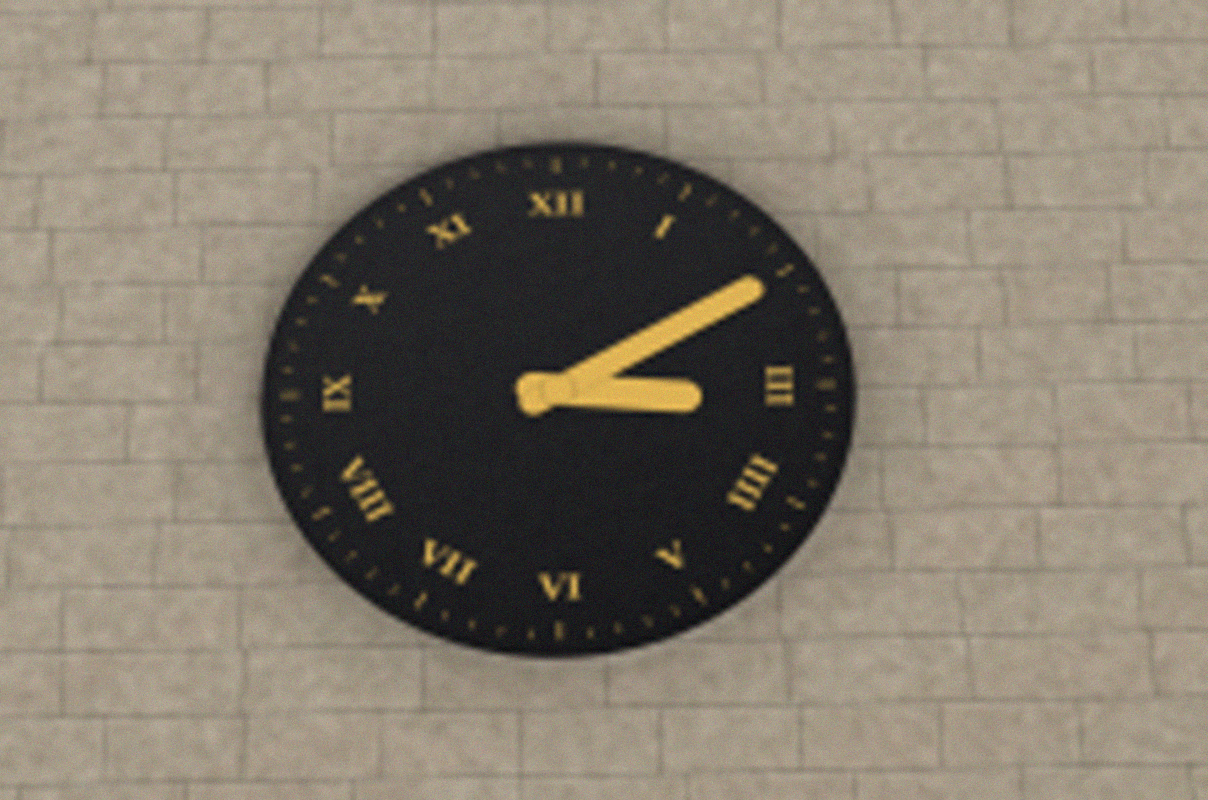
h=3 m=10
